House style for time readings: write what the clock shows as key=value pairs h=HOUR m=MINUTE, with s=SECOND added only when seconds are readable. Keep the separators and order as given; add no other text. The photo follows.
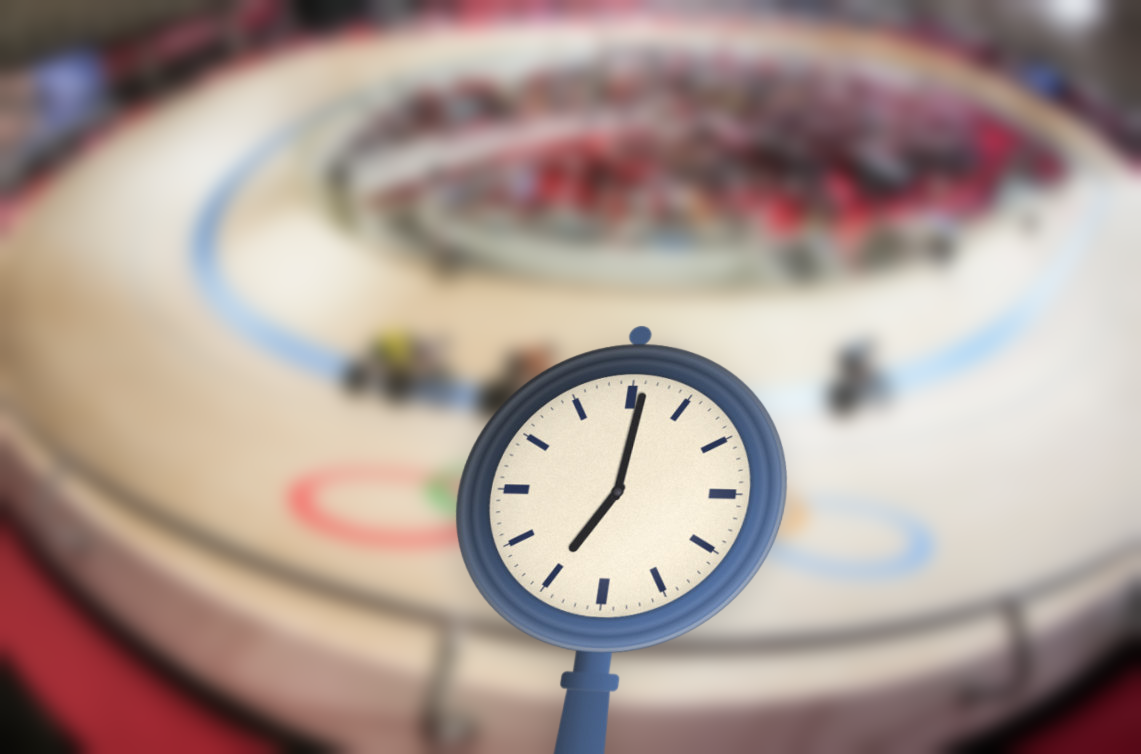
h=7 m=1
